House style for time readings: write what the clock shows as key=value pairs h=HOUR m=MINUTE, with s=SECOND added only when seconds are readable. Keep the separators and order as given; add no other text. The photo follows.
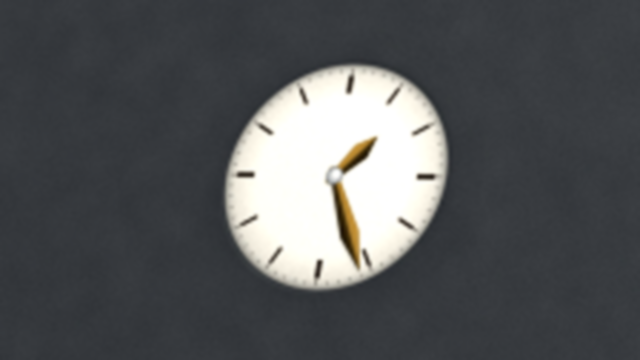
h=1 m=26
